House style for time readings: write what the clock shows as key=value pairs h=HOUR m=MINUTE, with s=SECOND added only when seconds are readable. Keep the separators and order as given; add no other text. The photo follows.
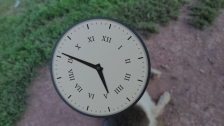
h=4 m=46
